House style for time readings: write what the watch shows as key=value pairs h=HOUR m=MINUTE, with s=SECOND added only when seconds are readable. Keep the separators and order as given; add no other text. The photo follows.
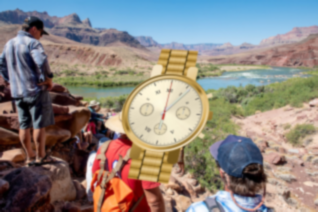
h=6 m=6
